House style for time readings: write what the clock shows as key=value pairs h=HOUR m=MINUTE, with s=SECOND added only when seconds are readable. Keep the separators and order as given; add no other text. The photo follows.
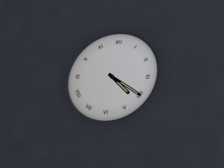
h=4 m=20
